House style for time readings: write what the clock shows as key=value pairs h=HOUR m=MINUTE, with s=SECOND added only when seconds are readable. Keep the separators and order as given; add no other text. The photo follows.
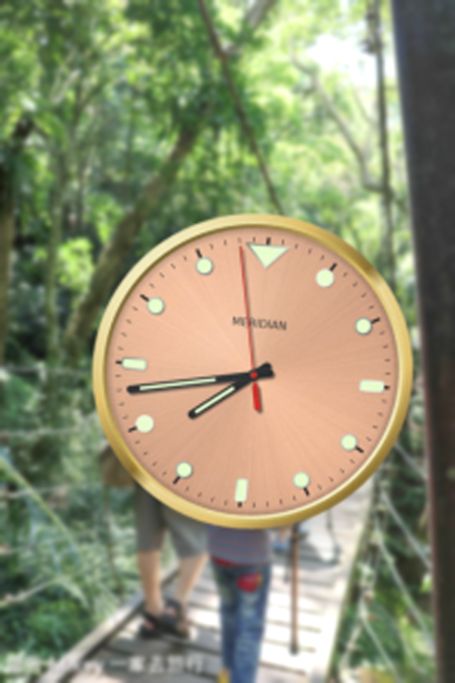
h=7 m=42 s=58
